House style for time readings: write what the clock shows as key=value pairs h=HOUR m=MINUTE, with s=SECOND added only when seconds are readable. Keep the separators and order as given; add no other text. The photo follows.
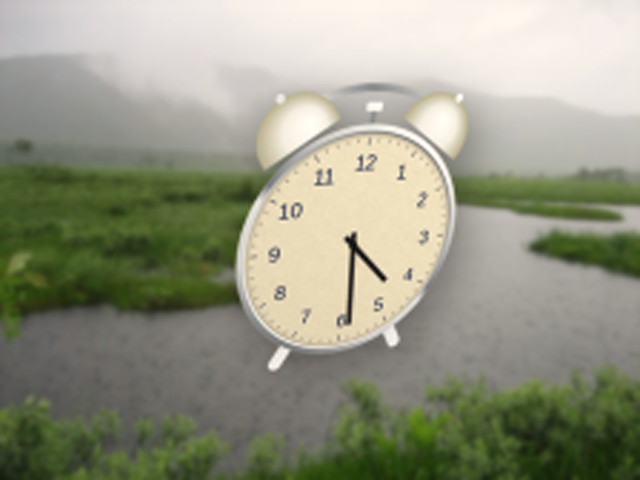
h=4 m=29
